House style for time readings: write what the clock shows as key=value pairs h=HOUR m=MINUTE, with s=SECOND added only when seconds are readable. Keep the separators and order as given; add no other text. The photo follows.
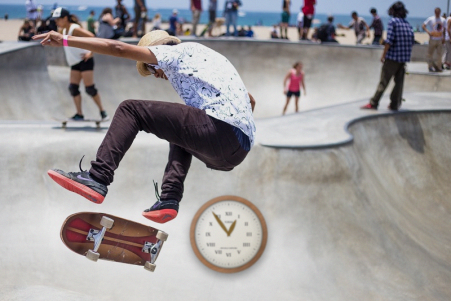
h=12 m=54
